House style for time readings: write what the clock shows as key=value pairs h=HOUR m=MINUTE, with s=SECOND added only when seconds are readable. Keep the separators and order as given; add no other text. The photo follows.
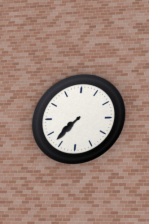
h=7 m=37
